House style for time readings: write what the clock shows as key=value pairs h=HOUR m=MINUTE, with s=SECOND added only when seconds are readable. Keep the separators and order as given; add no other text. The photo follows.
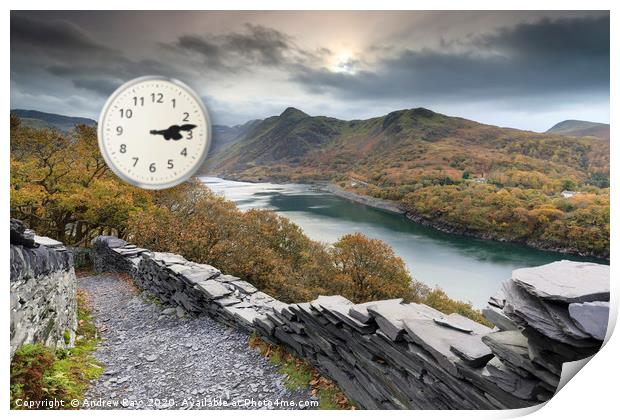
h=3 m=13
